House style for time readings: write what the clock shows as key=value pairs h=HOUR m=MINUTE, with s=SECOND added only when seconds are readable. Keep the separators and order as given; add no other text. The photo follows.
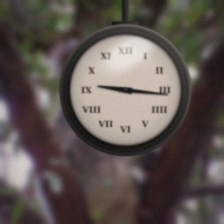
h=9 m=16
